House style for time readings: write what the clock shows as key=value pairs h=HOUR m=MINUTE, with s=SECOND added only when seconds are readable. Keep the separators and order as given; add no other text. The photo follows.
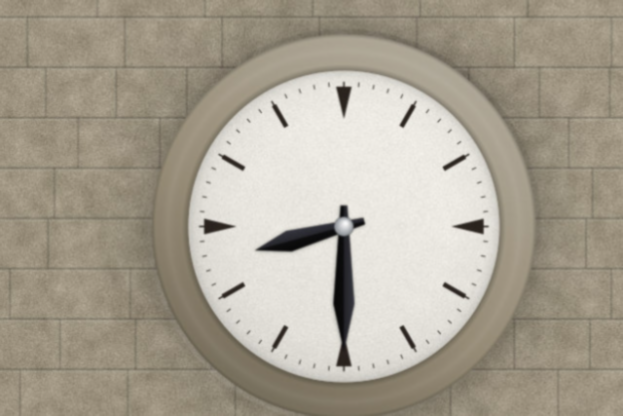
h=8 m=30
